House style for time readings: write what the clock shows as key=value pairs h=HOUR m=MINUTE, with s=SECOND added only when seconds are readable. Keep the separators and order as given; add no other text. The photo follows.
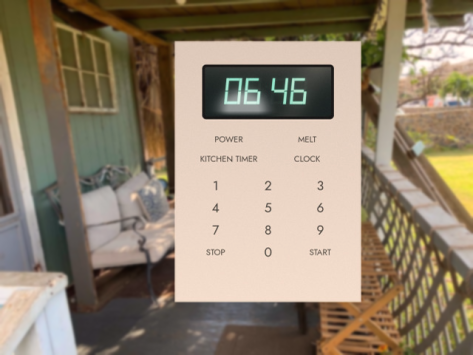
h=6 m=46
